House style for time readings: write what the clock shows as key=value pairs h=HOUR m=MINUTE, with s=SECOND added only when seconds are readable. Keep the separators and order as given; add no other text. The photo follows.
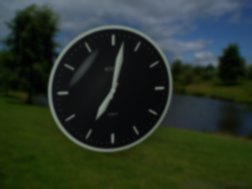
h=7 m=2
